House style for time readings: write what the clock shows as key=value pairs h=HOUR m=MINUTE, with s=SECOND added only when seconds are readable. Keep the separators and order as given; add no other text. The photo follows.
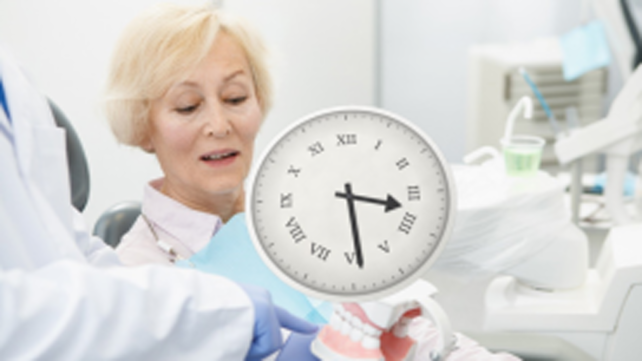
h=3 m=29
